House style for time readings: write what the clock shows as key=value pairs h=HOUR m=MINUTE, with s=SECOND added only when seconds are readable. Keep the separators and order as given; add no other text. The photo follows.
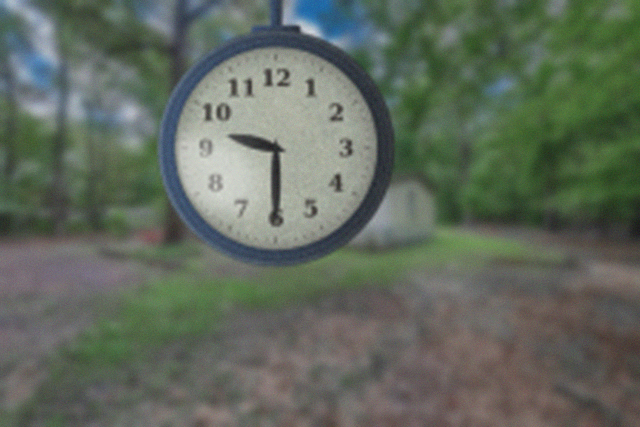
h=9 m=30
